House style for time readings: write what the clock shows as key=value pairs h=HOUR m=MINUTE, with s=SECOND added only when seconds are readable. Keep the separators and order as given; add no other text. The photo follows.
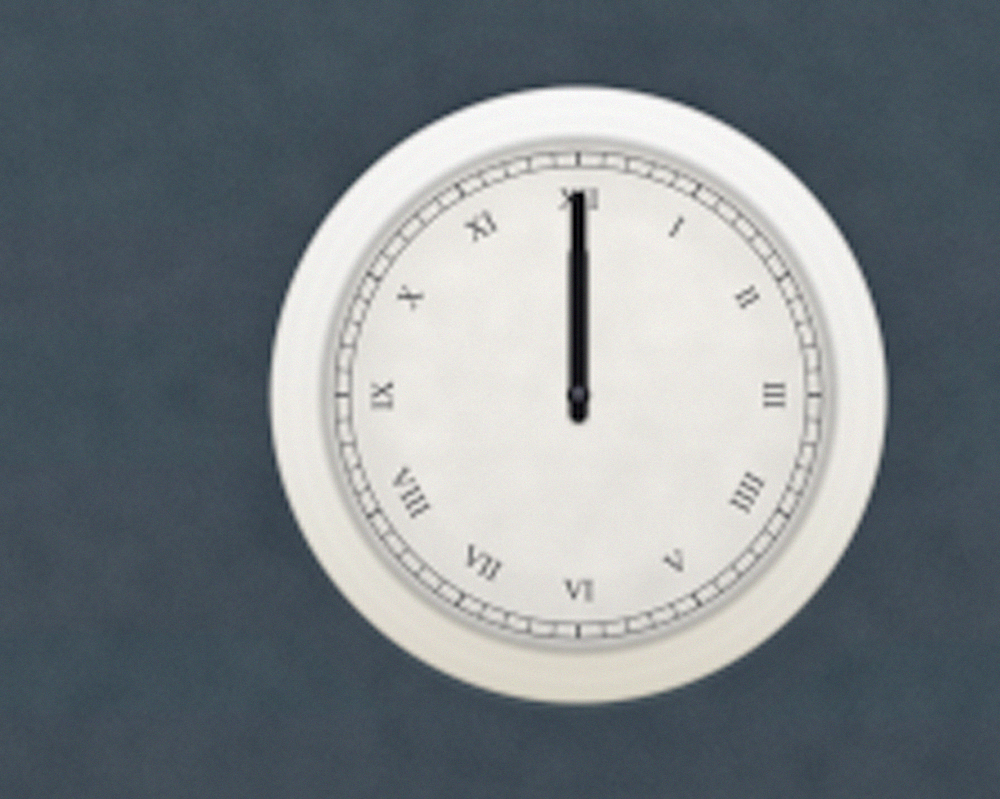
h=12 m=0
